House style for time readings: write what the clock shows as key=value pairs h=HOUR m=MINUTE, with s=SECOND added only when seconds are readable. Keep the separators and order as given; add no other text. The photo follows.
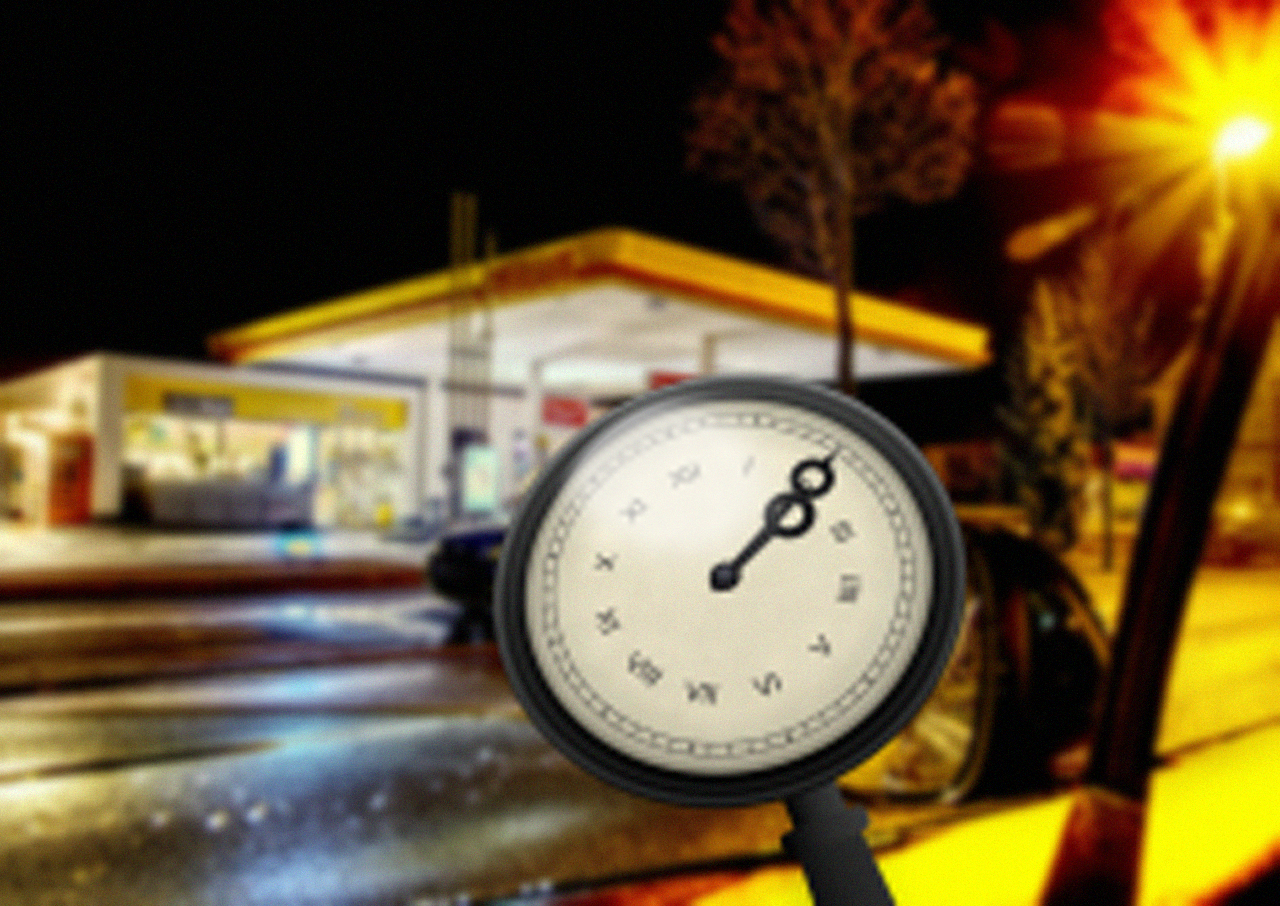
h=2 m=10
